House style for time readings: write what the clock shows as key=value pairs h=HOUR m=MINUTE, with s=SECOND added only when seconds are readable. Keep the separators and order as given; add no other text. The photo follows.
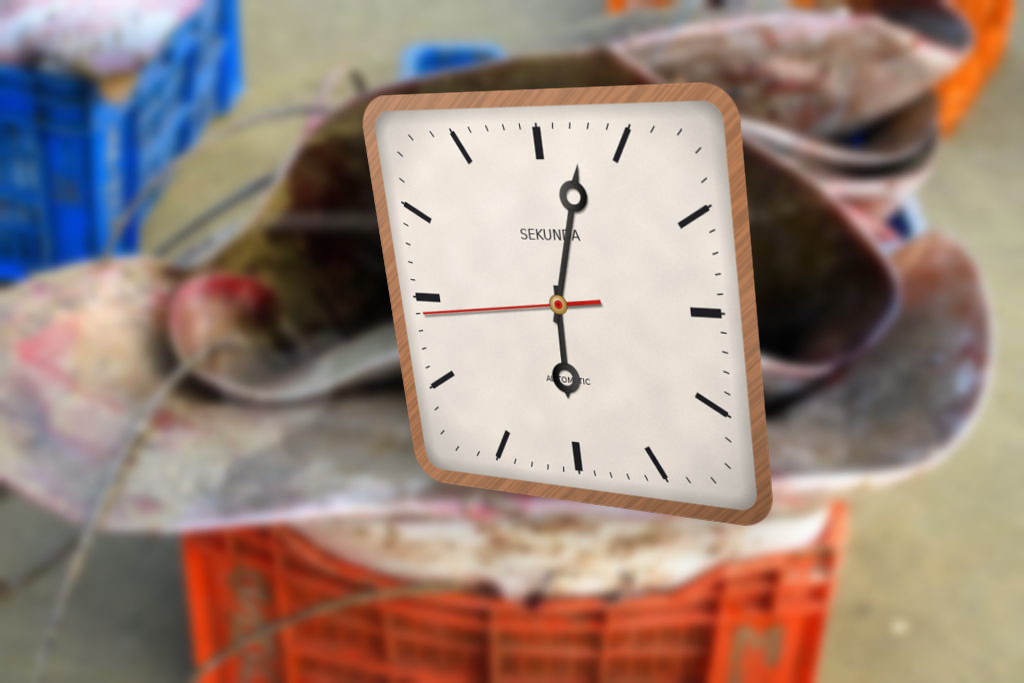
h=6 m=2 s=44
